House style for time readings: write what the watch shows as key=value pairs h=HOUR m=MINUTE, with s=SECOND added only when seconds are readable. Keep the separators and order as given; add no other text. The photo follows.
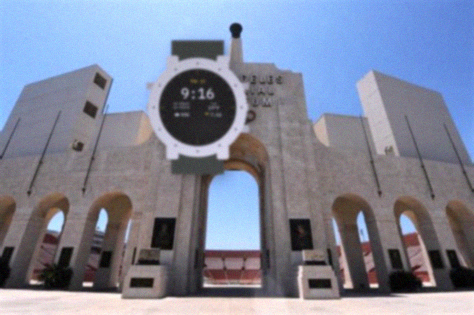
h=9 m=16
